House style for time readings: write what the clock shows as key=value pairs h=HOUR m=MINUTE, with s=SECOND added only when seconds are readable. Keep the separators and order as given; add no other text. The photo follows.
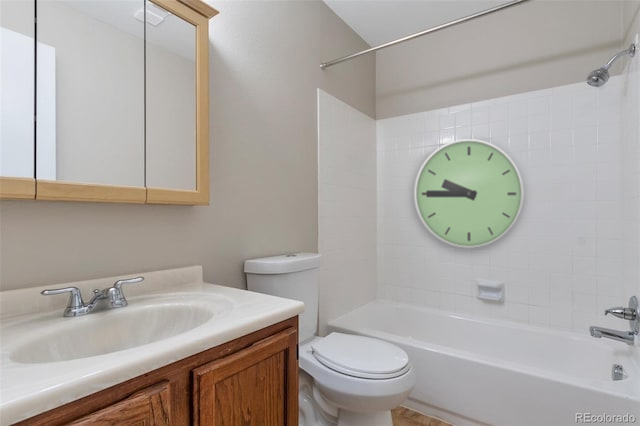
h=9 m=45
